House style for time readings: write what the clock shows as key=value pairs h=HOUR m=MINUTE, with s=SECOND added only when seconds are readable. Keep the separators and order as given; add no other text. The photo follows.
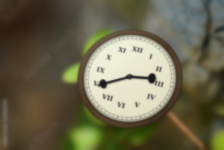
h=2 m=40
